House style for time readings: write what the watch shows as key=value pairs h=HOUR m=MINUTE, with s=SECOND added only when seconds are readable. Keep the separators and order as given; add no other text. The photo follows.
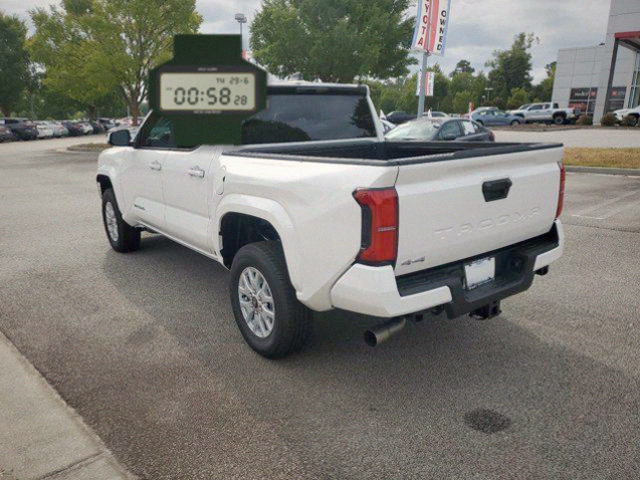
h=0 m=58
